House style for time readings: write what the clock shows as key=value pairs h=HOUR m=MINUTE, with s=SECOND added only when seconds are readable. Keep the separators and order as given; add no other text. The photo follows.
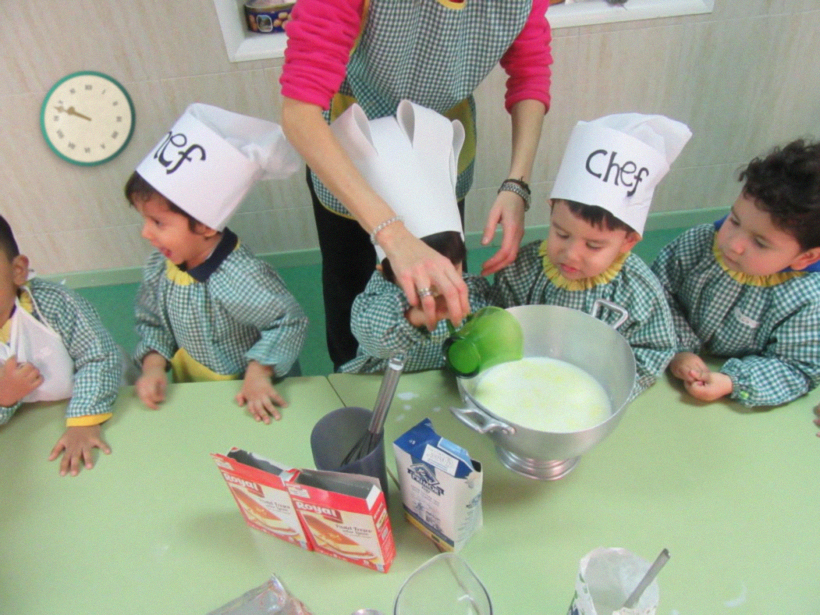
h=9 m=48
